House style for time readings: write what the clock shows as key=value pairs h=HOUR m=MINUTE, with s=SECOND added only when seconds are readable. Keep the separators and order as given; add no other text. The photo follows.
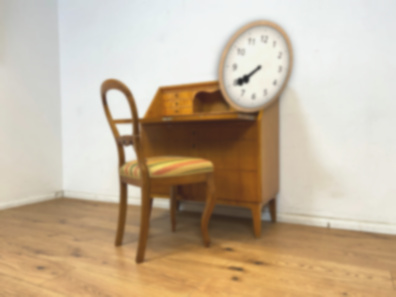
h=7 m=39
